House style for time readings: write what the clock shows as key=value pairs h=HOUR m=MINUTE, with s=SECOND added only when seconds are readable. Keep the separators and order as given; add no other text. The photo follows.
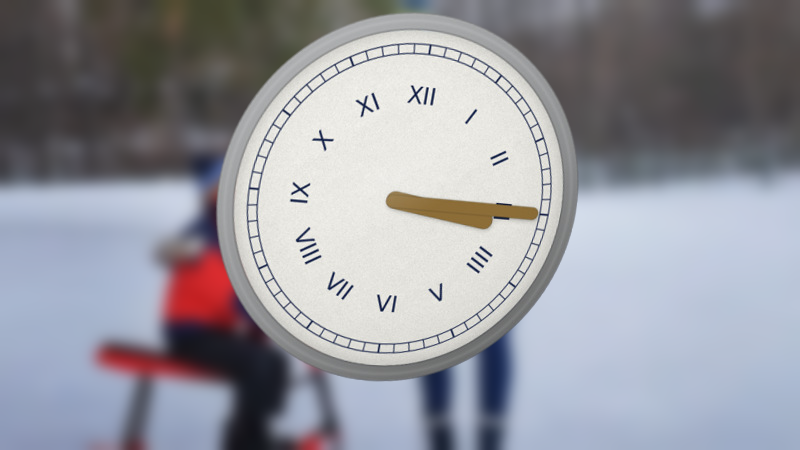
h=3 m=15
